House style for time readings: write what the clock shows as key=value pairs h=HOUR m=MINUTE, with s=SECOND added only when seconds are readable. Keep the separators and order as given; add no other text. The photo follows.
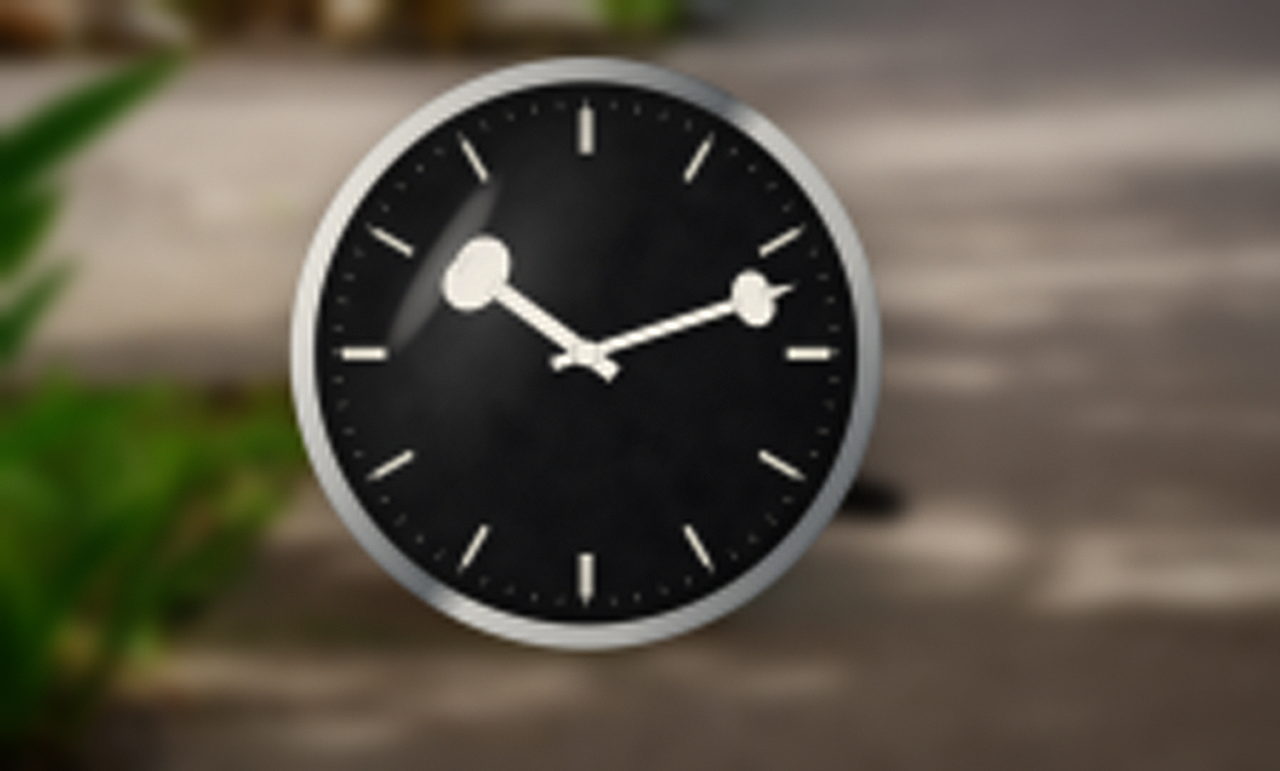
h=10 m=12
